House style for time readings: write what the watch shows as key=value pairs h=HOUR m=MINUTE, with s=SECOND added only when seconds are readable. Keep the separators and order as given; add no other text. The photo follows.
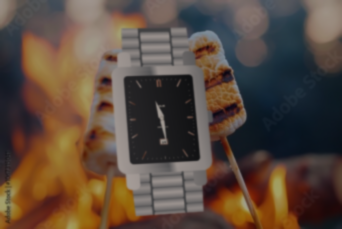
h=11 m=29
